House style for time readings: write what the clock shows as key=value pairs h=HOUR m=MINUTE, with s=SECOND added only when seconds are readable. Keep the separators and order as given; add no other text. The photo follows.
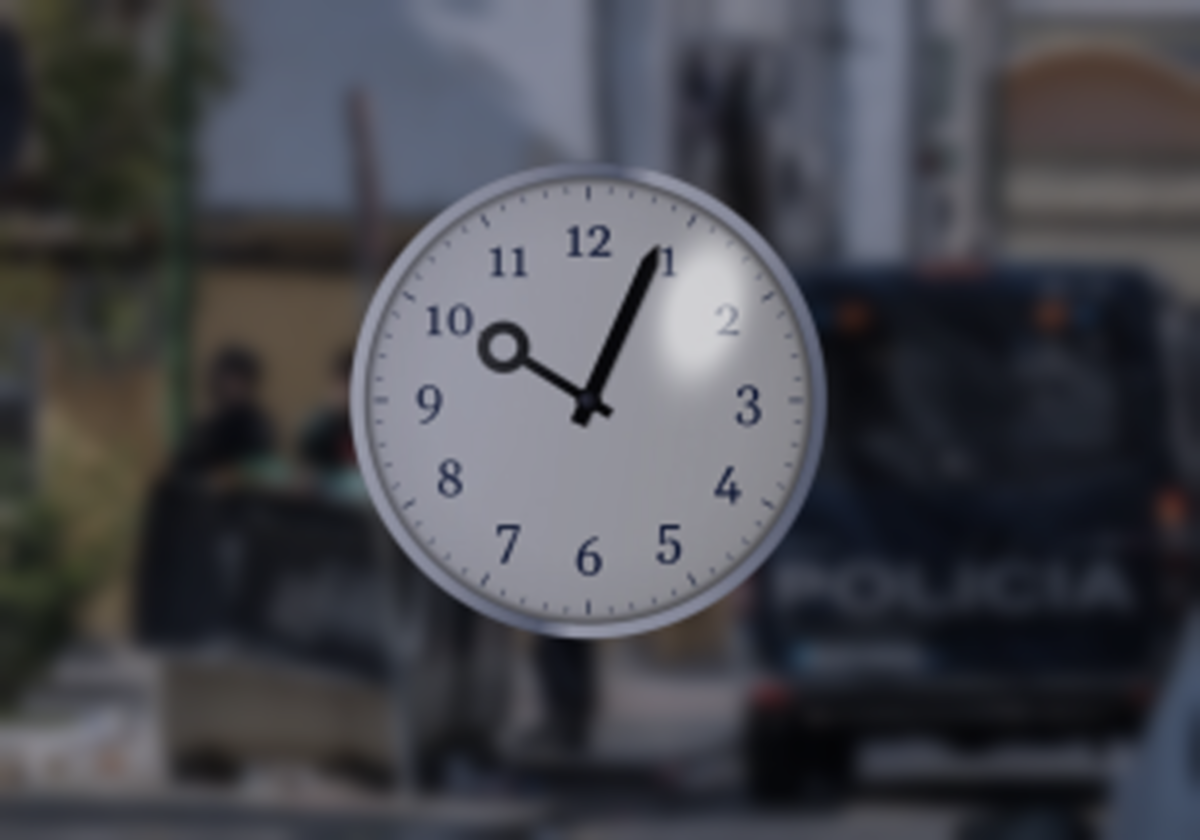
h=10 m=4
